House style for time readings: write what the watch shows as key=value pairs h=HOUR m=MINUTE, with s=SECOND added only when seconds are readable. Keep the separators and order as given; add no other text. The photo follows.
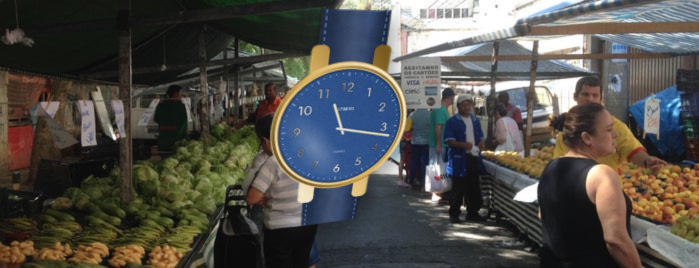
h=11 m=17
